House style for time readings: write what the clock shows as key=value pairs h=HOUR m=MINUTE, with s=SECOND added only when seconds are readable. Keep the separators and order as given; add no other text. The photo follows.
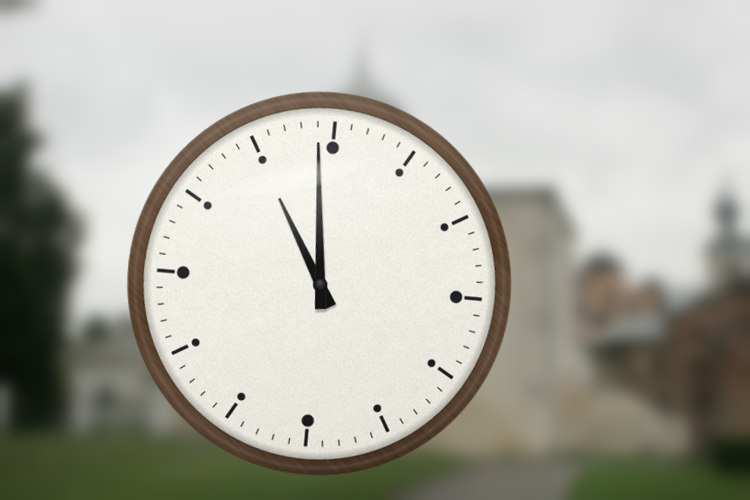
h=10 m=59
